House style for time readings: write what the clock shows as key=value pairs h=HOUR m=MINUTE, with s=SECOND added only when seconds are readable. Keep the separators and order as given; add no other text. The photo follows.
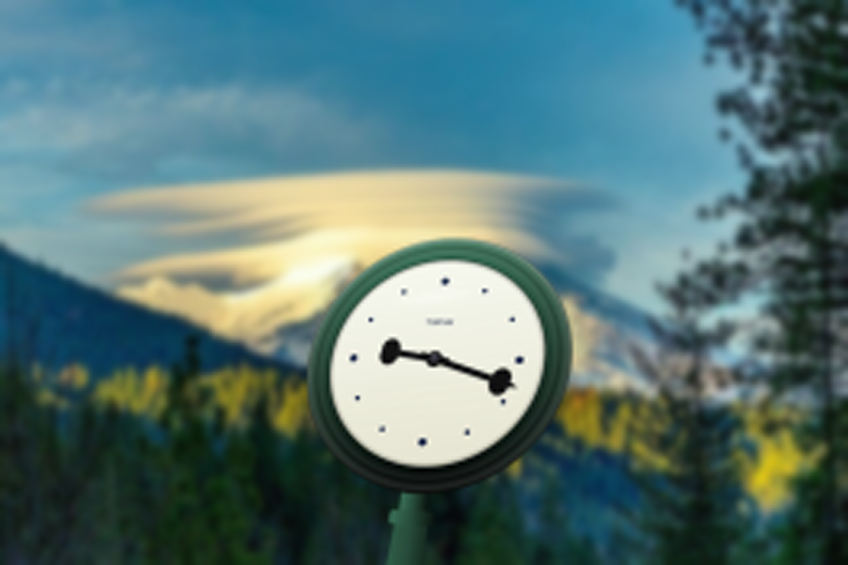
h=9 m=18
